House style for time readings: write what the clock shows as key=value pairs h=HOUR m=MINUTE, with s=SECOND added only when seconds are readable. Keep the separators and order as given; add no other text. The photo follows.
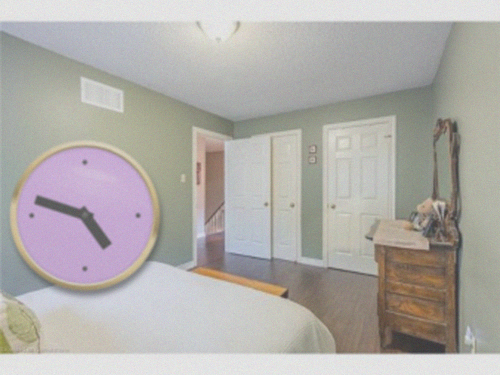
h=4 m=48
